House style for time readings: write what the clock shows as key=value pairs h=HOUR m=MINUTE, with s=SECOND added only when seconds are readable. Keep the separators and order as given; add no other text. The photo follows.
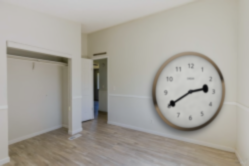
h=2 m=40
